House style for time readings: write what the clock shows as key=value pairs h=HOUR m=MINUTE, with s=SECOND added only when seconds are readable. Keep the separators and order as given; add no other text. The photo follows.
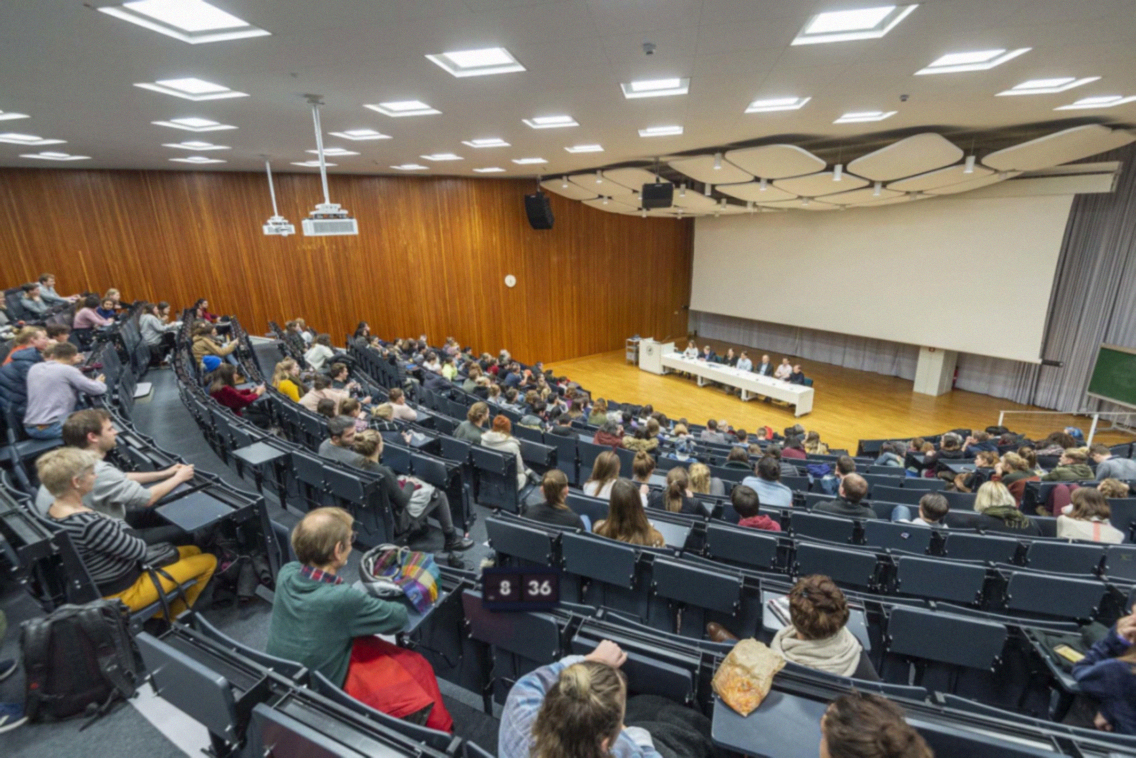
h=8 m=36
